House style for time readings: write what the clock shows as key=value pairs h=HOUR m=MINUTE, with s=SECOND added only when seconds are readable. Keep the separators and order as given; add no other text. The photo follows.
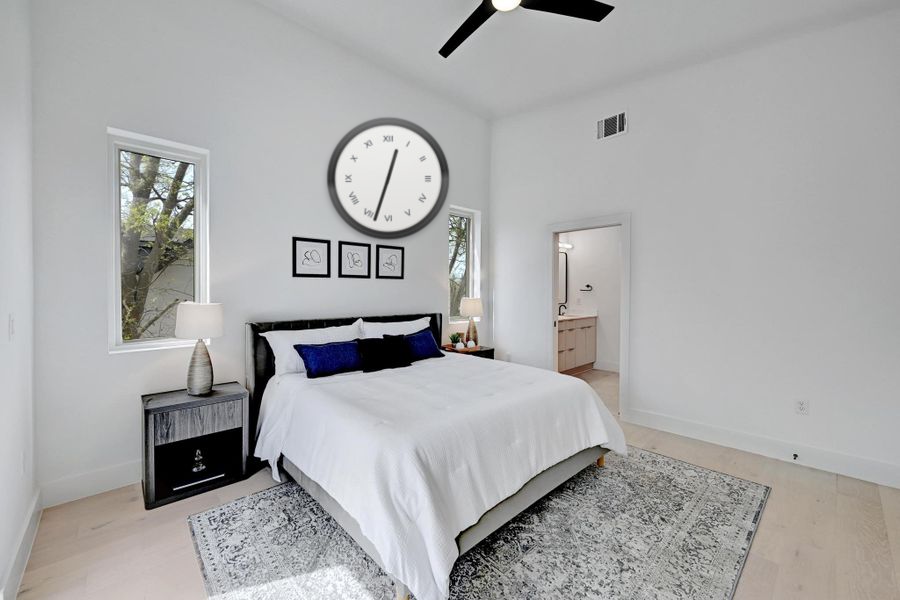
h=12 m=33
